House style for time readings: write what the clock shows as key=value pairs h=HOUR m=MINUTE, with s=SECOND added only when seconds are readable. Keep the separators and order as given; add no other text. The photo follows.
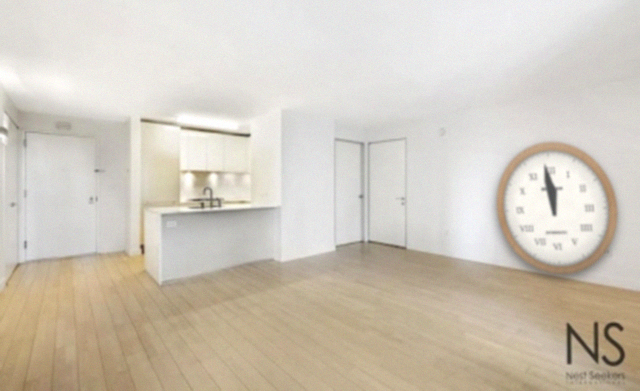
h=11 m=59
